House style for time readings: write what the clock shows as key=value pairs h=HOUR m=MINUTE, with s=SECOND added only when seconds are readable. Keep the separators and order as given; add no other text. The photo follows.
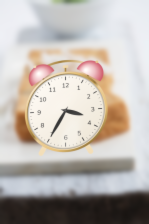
h=3 m=35
